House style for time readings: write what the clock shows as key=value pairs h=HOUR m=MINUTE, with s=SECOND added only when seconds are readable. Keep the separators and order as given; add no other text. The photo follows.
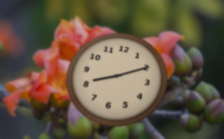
h=8 m=10
